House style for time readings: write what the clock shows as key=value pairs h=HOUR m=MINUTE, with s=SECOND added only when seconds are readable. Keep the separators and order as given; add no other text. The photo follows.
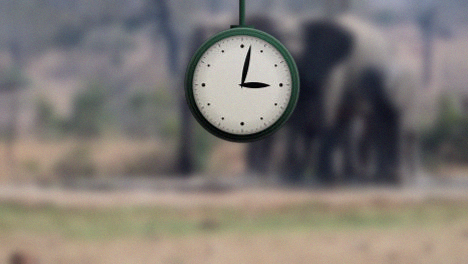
h=3 m=2
